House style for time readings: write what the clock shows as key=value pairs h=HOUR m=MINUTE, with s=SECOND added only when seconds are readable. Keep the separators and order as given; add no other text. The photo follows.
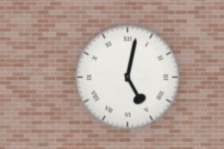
h=5 m=2
